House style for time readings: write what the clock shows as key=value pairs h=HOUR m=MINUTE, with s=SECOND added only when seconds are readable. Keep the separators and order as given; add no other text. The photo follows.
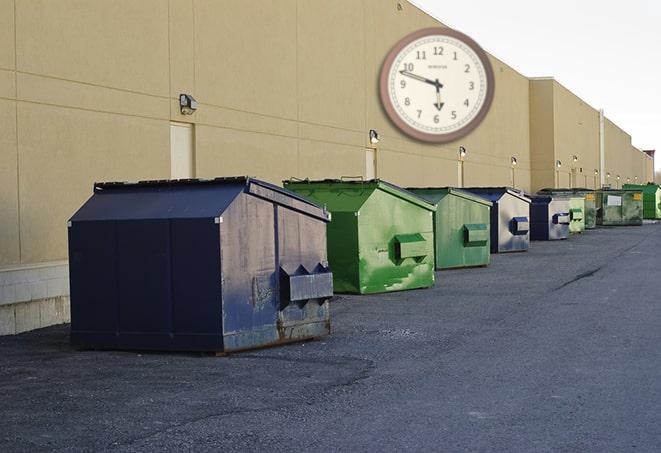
h=5 m=48
